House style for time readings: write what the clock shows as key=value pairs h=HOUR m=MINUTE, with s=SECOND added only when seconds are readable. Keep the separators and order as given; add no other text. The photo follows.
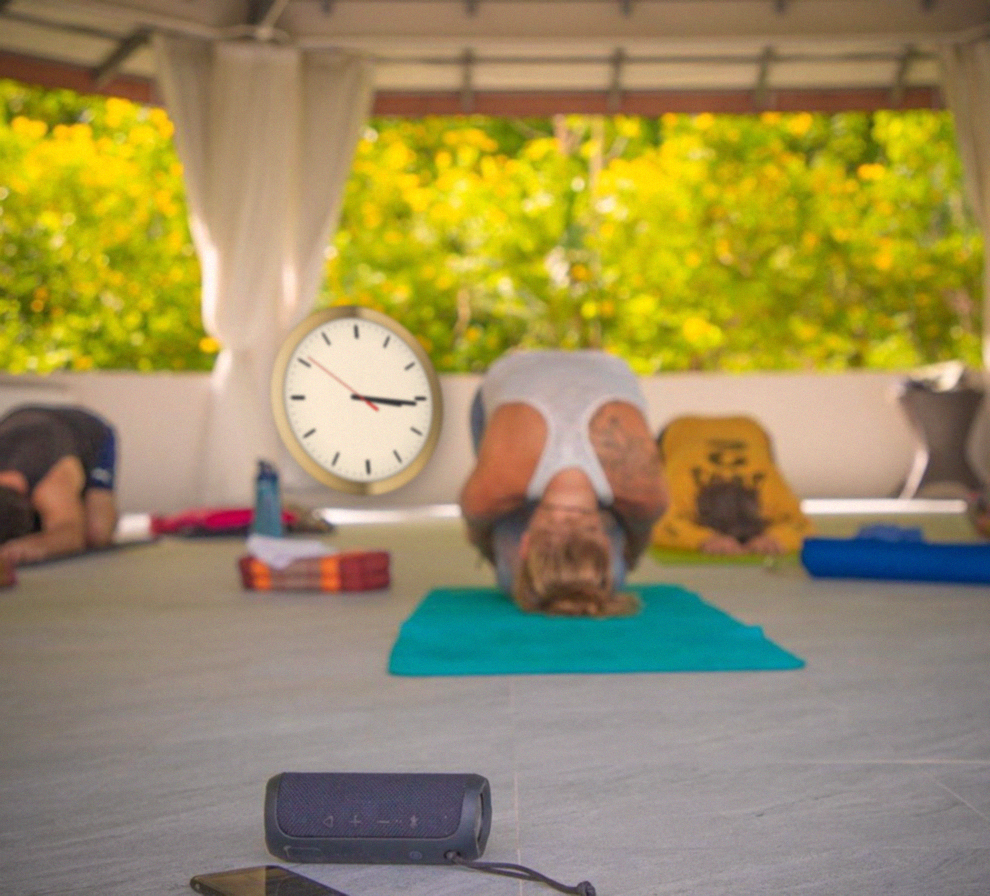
h=3 m=15 s=51
